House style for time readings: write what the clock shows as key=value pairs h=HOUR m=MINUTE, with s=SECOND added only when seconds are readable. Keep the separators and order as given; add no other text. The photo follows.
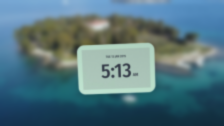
h=5 m=13
